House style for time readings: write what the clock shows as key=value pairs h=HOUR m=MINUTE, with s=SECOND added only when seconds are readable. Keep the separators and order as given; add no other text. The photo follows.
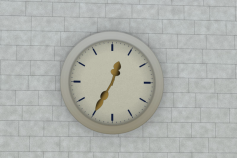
h=12 m=35
